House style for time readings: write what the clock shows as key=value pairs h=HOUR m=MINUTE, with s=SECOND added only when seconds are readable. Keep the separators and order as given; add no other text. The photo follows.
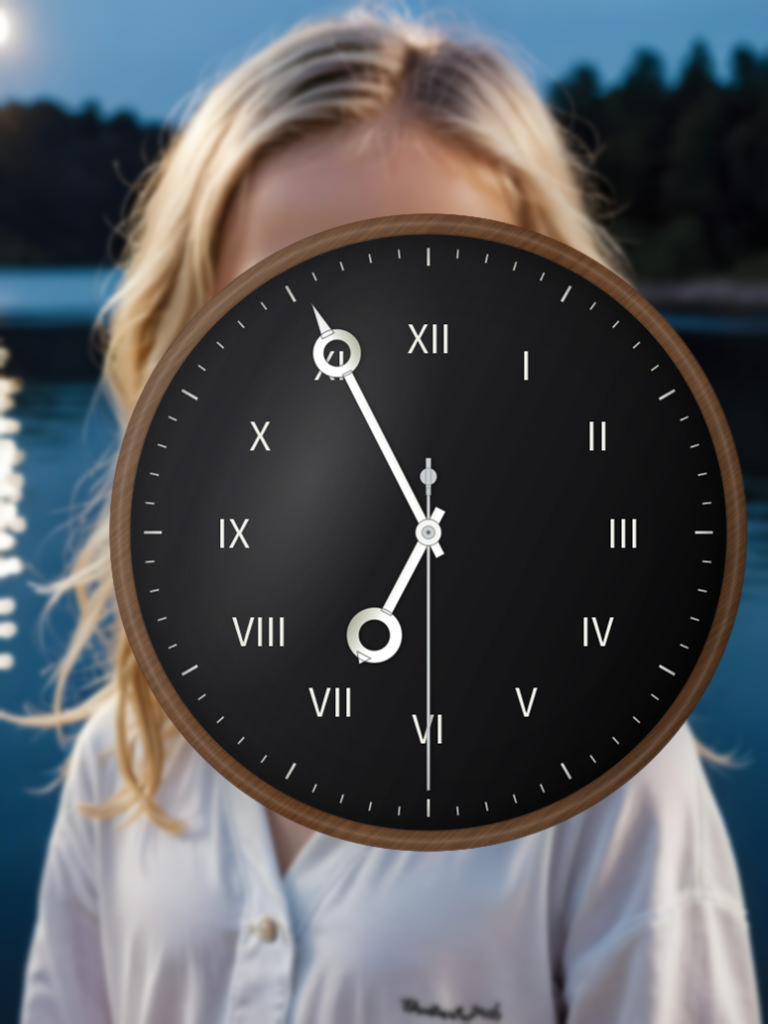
h=6 m=55 s=30
